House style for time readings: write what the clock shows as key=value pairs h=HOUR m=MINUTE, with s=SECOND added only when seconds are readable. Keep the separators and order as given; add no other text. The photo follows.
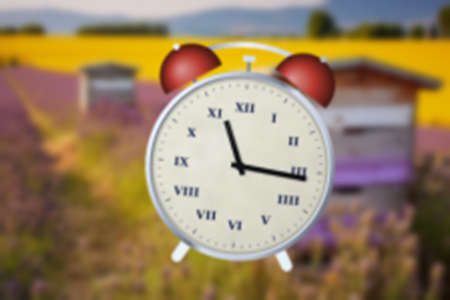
h=11 m=16
